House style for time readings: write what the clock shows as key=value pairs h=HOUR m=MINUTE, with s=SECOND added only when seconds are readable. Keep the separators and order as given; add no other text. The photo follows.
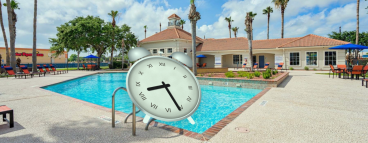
h=8 m=26
